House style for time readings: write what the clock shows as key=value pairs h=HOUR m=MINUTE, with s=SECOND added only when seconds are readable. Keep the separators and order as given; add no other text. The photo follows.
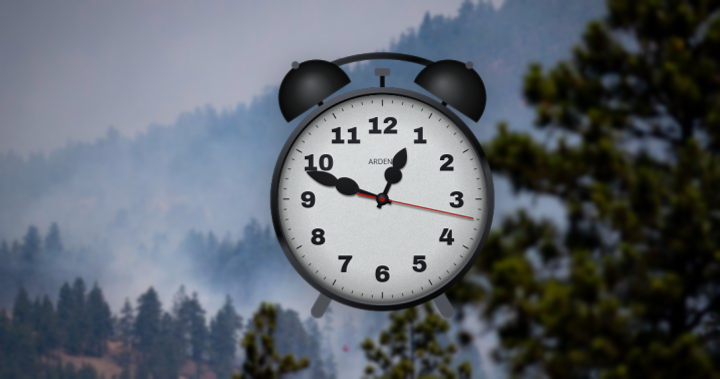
h=12 m=48 s=17
